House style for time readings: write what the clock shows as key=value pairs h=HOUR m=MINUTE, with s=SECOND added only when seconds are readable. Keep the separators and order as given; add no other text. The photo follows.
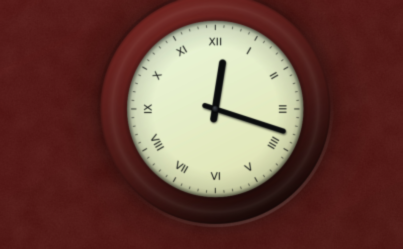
h=12 m=18
